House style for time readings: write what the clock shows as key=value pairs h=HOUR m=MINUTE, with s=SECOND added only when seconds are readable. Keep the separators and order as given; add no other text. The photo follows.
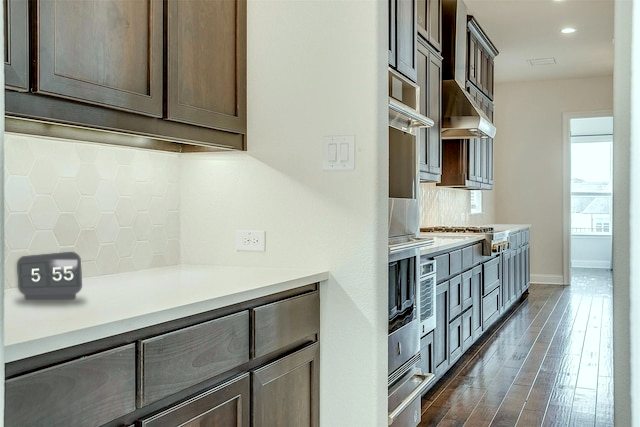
h=5 m=55
